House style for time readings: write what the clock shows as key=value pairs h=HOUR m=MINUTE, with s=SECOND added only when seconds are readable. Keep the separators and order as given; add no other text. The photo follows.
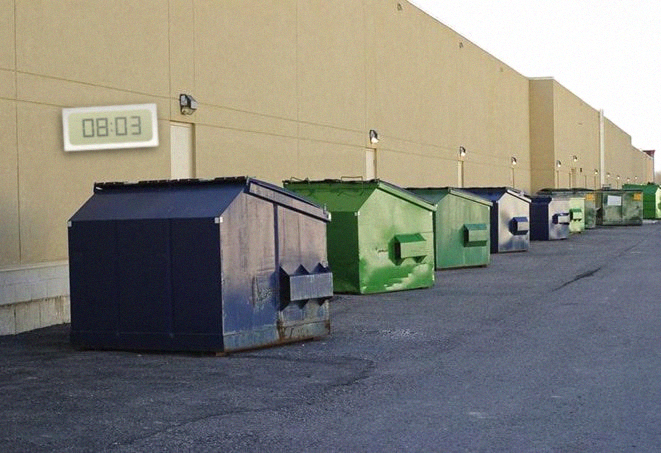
h=8 m=3
